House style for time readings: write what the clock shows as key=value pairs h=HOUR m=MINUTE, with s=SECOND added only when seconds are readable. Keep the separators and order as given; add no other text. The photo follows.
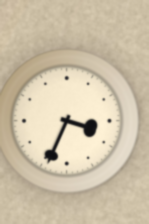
h=3 m=34
